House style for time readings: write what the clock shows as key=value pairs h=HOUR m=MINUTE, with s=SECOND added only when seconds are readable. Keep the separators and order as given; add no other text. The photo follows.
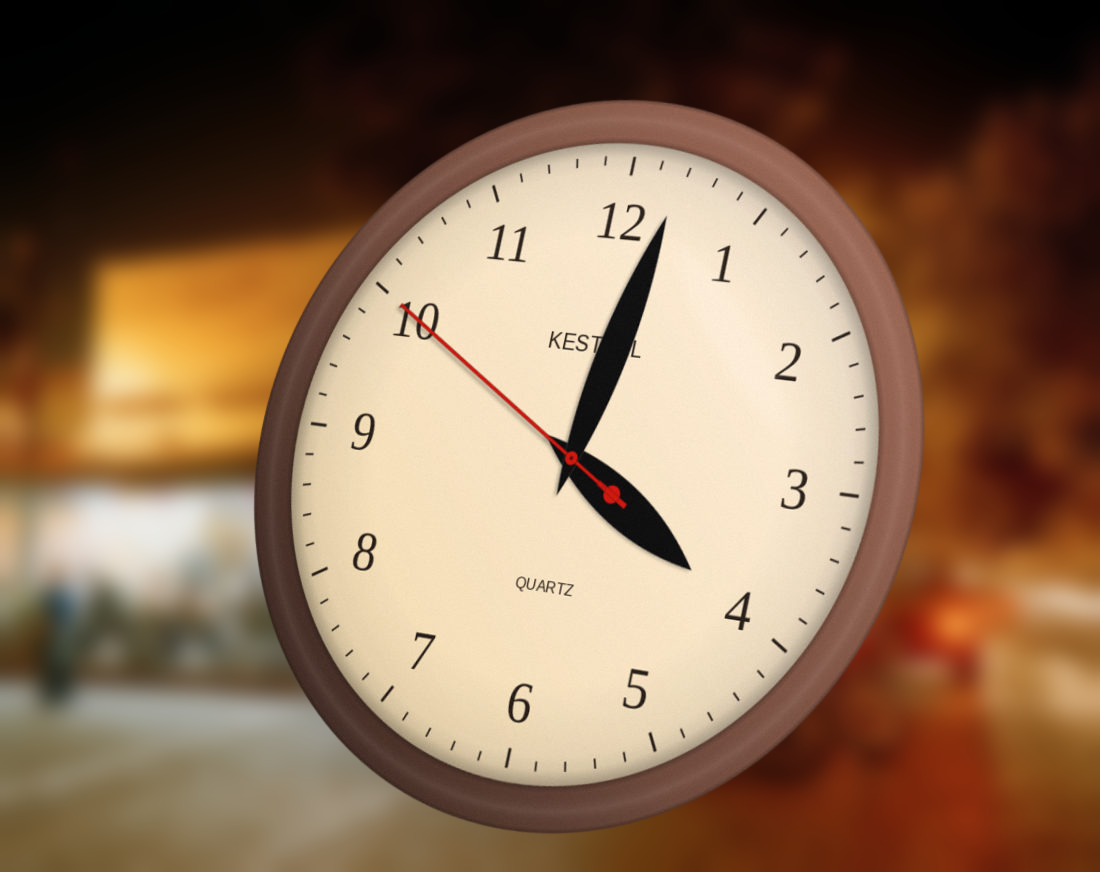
h=4 m=1 s=50
